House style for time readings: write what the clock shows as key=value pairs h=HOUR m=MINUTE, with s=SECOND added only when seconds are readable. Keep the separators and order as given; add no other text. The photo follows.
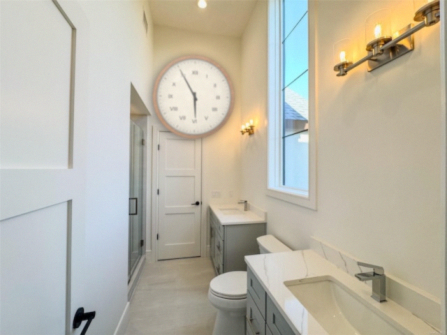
h=5 m=55
